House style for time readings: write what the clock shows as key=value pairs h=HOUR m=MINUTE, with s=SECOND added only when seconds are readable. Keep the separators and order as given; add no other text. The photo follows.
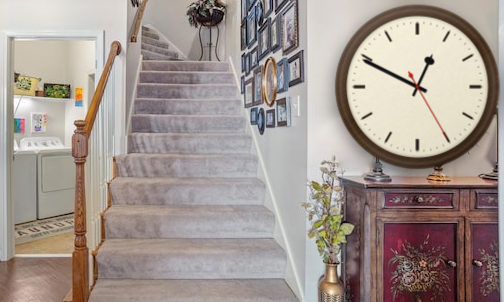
h=12 m=49 s=25
